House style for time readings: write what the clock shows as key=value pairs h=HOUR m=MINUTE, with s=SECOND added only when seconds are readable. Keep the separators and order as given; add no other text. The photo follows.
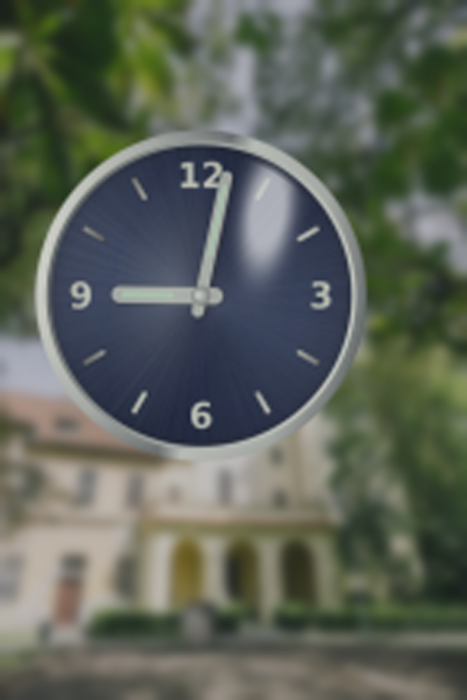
h=9 m=2
